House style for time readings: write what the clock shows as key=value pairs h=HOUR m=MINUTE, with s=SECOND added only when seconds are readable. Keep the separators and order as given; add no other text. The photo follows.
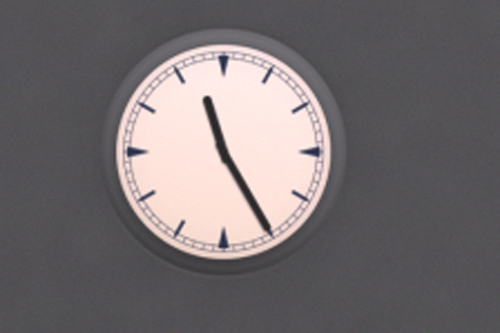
h=11 m=25
